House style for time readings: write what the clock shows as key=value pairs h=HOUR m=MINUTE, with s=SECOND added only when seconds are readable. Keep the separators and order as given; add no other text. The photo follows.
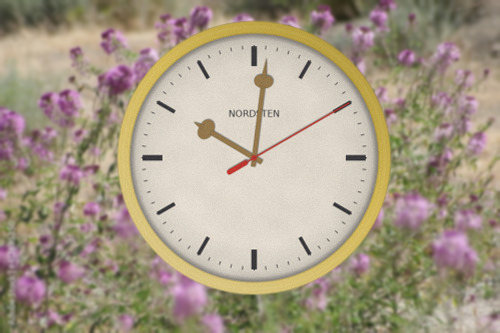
h=10 m=1 s=10
